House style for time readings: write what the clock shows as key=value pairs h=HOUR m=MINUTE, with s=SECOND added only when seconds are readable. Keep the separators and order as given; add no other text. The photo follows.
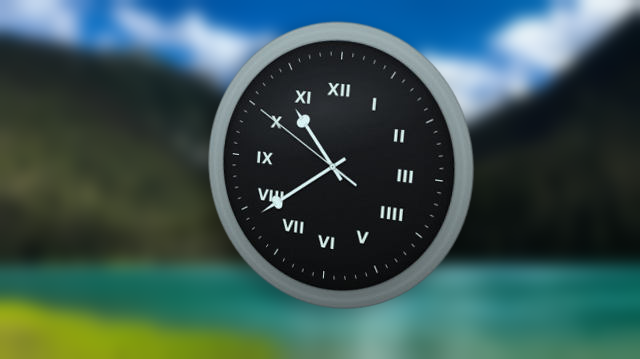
h=10 m=38 s=50
